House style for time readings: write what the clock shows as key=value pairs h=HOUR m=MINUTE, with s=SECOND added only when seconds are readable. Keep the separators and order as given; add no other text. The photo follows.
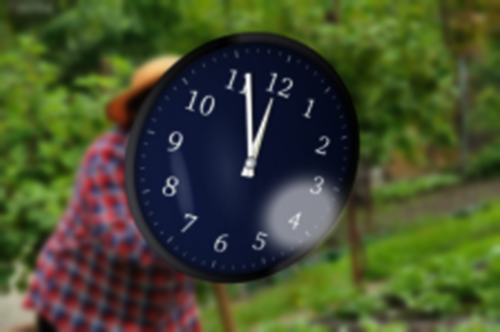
h=11 m=56
